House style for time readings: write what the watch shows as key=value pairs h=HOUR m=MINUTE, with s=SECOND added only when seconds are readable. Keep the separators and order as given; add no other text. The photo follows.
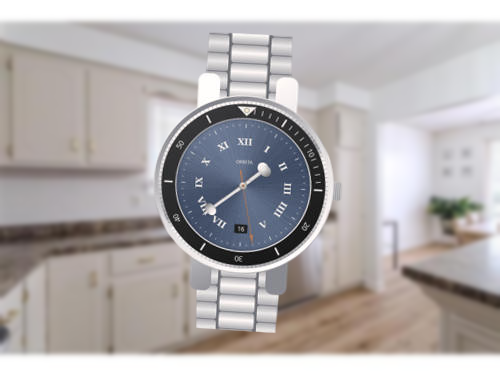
h=1 m=38 s=28
